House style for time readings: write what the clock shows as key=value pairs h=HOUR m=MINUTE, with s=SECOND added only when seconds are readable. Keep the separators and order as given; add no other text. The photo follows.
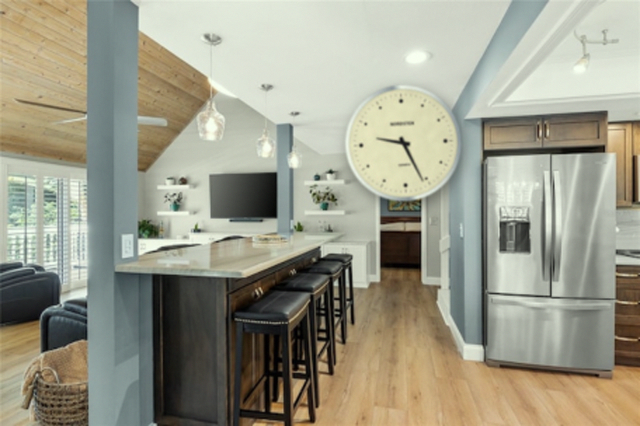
h=9 m=26
